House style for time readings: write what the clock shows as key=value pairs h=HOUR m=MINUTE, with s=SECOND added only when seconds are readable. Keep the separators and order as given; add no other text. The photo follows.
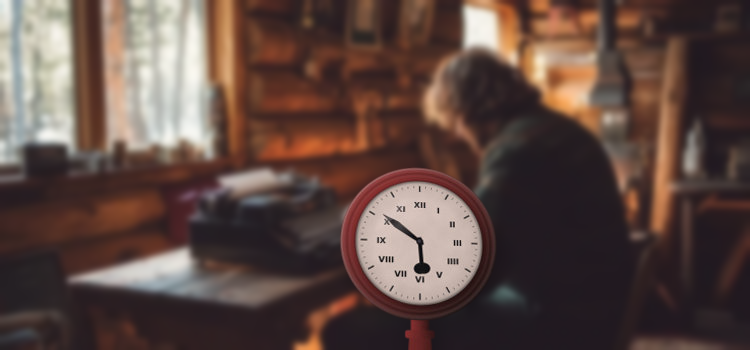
h=5 m=51
